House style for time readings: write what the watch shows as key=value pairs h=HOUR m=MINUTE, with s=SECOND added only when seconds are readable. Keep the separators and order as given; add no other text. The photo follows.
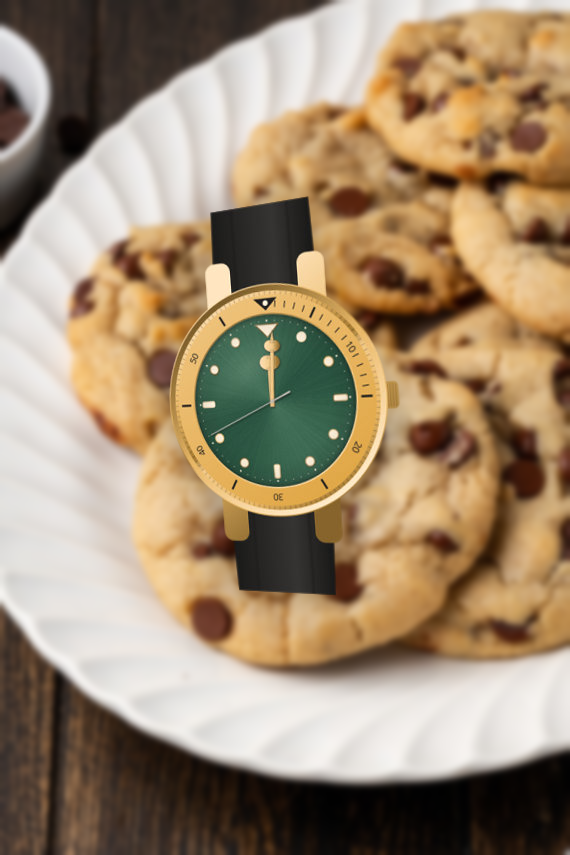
h=12 m=0 s=41
